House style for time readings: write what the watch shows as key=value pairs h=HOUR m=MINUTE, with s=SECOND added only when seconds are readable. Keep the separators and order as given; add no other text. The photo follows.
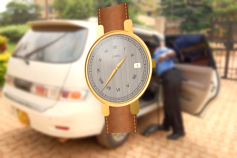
h=1 m=37
